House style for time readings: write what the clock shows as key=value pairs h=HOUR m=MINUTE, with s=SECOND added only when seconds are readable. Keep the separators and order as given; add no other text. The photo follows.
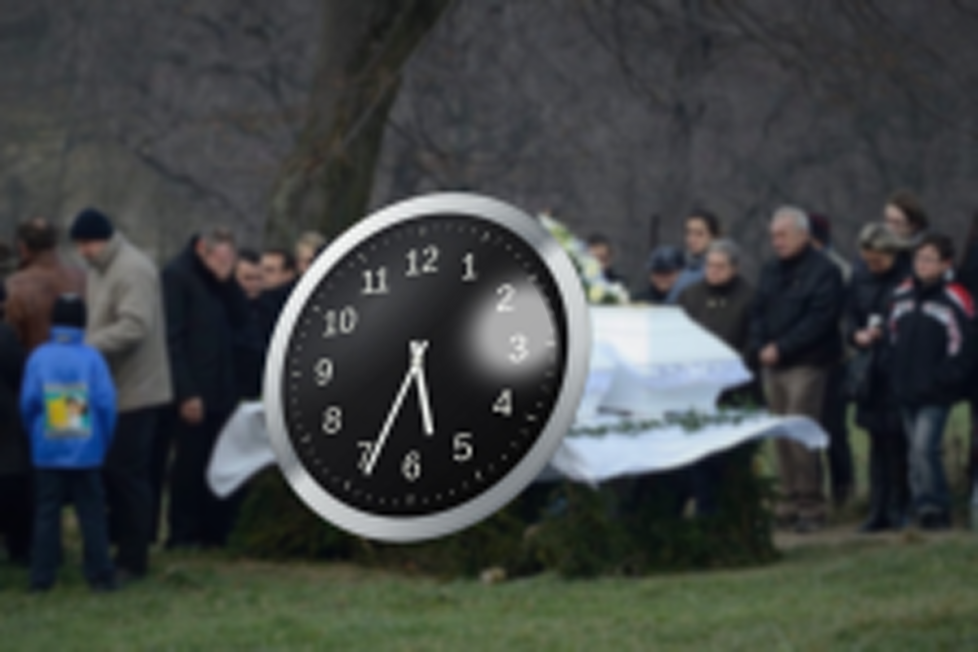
h=5 m=34
